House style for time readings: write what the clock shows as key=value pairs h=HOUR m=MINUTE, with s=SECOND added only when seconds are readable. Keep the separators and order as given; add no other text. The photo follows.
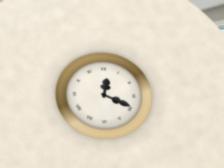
h=12 m=19
